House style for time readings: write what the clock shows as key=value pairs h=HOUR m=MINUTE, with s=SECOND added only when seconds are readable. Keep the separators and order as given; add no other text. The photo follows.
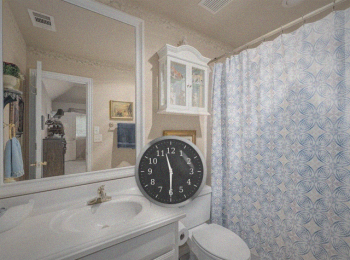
h=11 m=30
